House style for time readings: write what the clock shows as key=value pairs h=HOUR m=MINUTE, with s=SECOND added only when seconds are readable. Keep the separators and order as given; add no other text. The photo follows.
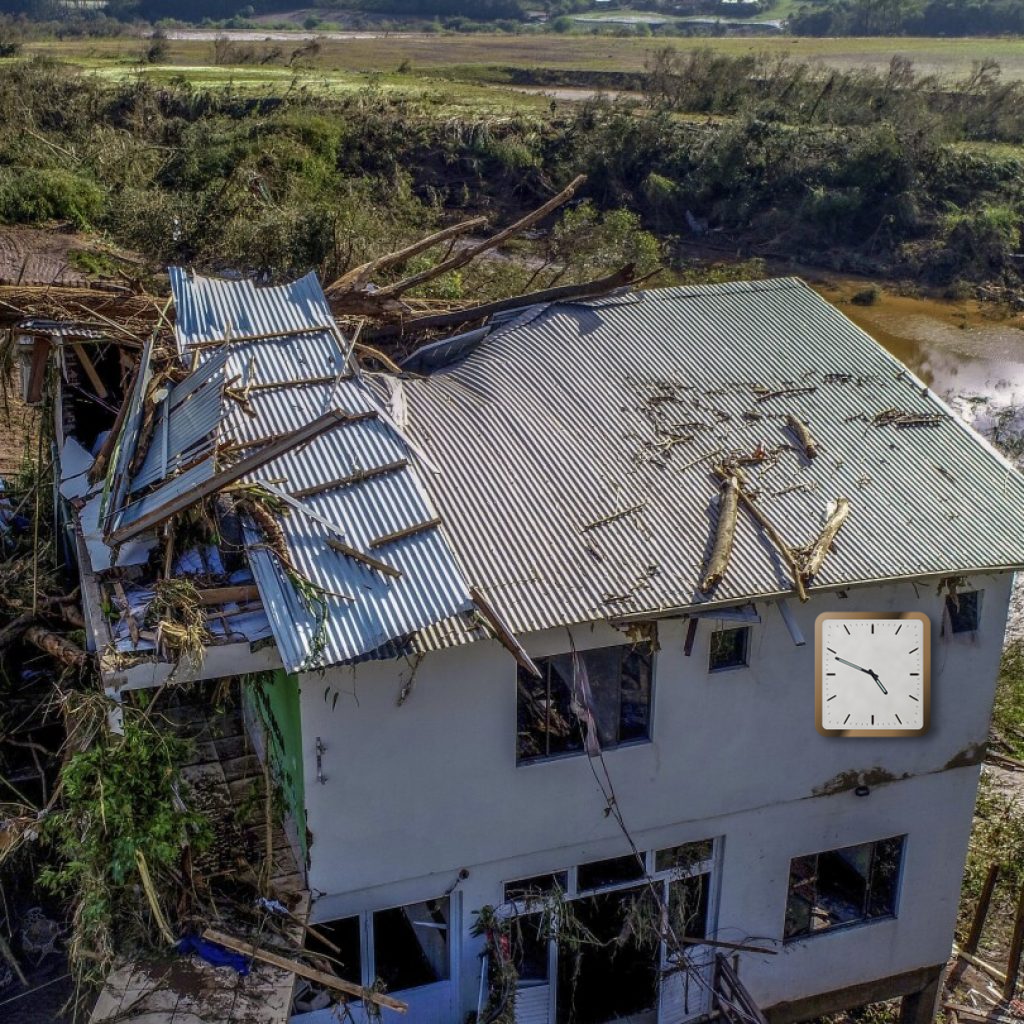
h=4 m=49
